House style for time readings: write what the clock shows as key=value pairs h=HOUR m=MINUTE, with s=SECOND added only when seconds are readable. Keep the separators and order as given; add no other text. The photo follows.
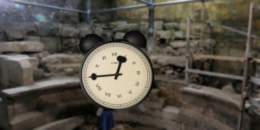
h=12 m=45
